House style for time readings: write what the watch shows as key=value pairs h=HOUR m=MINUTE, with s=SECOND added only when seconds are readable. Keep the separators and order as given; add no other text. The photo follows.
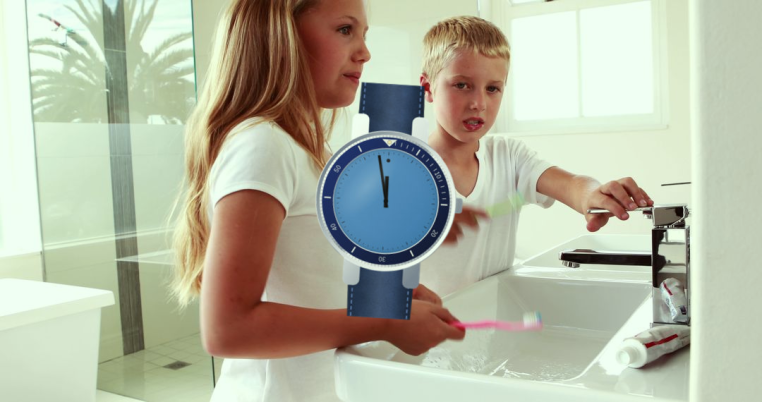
h=11 m=58
